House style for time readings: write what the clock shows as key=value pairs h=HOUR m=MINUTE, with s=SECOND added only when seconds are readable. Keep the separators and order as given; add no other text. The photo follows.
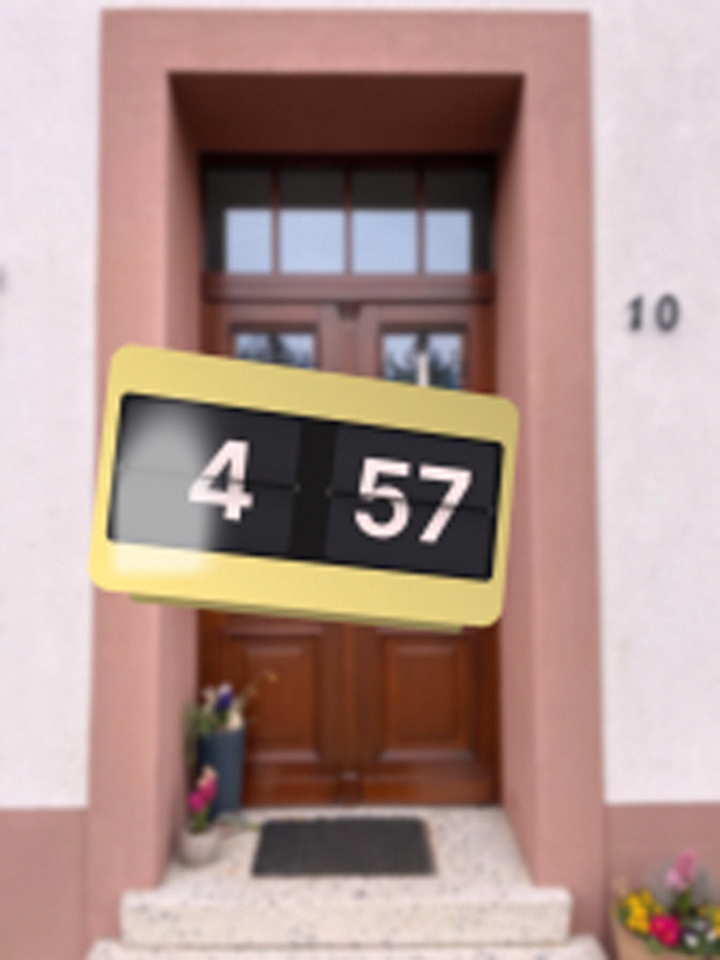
h=4 m=57
